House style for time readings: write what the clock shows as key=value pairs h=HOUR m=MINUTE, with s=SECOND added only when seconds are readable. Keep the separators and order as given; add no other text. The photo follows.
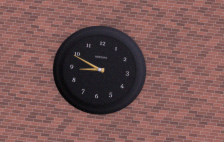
h=8 m=49
